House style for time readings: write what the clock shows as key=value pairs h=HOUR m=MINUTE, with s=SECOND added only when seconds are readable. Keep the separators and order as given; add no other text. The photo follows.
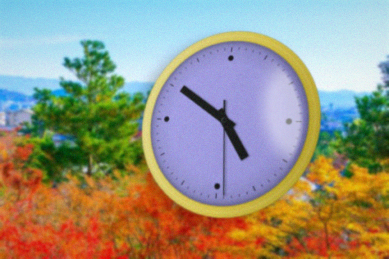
h=4 m=50 s=29
